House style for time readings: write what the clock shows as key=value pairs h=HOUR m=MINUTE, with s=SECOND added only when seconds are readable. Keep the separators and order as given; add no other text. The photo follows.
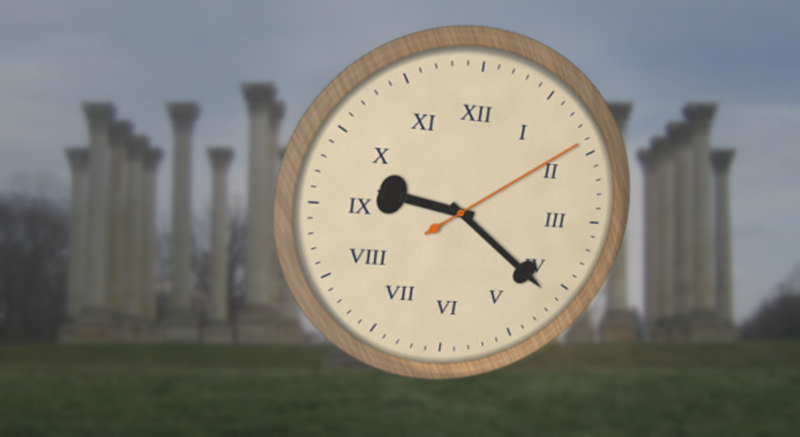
h=9 m=21 s=9
